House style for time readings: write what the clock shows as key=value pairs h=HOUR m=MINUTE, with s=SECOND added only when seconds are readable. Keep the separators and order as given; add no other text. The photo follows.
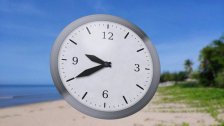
h=9 m=40
